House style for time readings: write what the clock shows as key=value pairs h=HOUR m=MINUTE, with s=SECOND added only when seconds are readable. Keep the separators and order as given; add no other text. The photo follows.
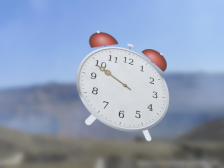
h=9 m=49
